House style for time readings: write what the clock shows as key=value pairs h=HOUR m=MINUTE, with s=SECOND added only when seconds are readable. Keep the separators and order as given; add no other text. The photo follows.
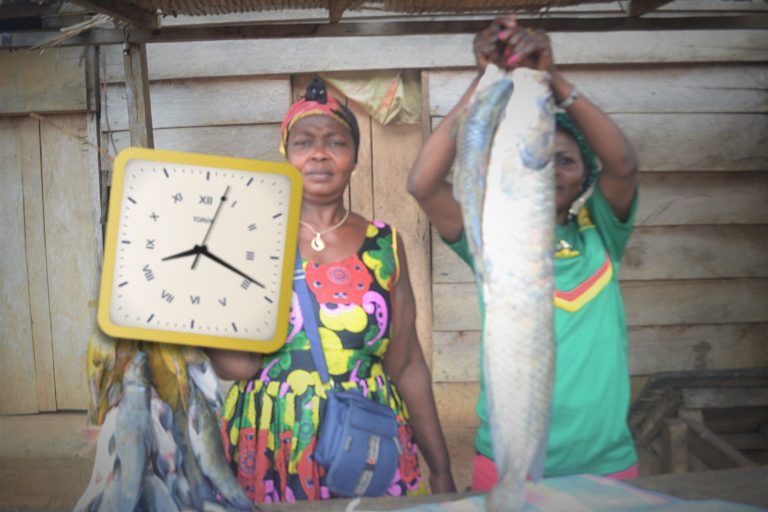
h=8 m=19 s=3
